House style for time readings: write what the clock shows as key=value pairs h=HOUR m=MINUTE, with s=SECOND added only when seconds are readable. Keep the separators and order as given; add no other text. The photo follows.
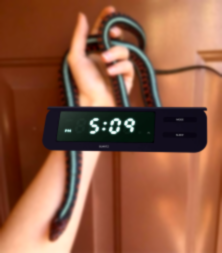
h=5 m=9
